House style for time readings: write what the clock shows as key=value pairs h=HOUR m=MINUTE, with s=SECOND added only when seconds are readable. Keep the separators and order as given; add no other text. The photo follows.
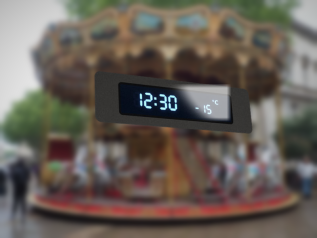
h=12 m=30
